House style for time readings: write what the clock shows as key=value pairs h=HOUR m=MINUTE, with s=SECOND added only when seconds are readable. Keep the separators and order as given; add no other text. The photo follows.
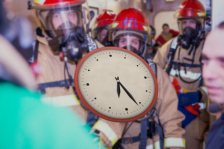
h=6 m=26
